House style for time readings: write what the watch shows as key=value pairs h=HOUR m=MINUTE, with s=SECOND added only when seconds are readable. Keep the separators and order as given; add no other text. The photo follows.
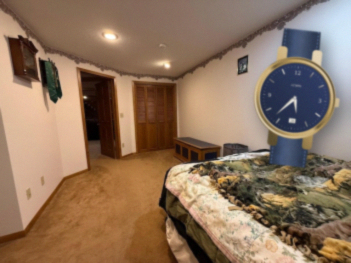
h=5 m=37
